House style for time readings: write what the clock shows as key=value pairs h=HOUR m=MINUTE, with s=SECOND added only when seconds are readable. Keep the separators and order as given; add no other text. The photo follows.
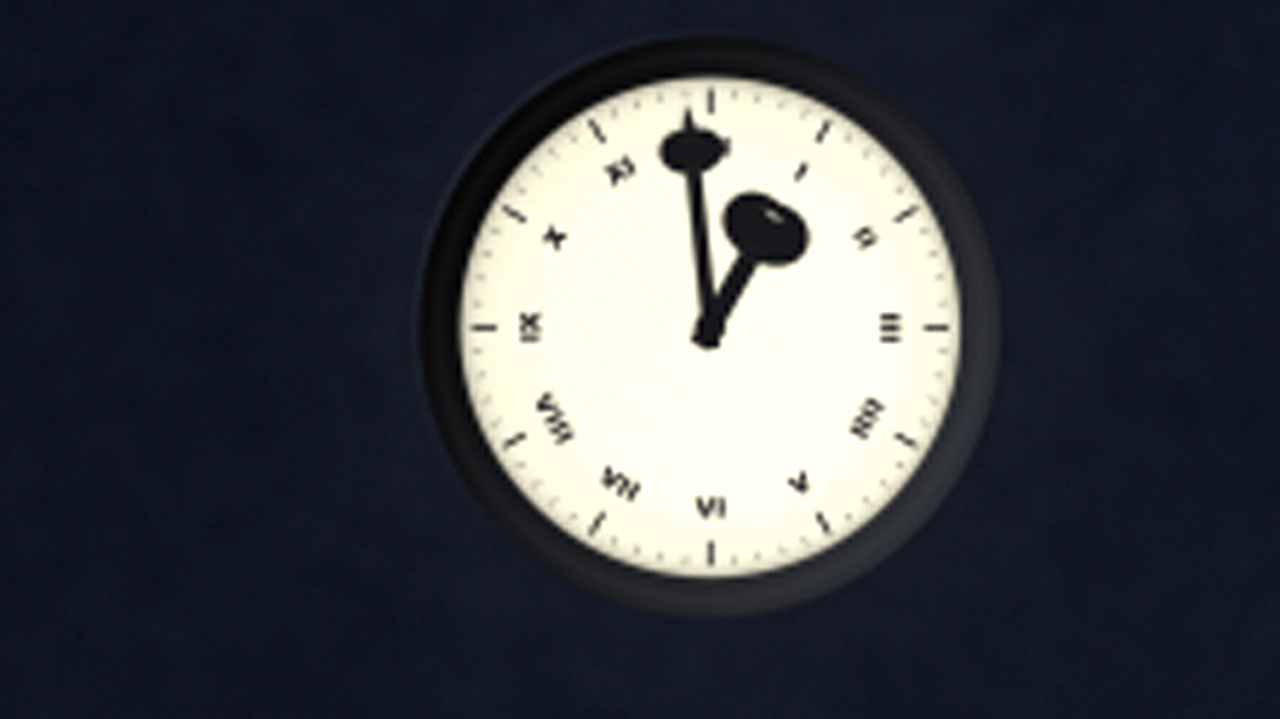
h=12 m=59
